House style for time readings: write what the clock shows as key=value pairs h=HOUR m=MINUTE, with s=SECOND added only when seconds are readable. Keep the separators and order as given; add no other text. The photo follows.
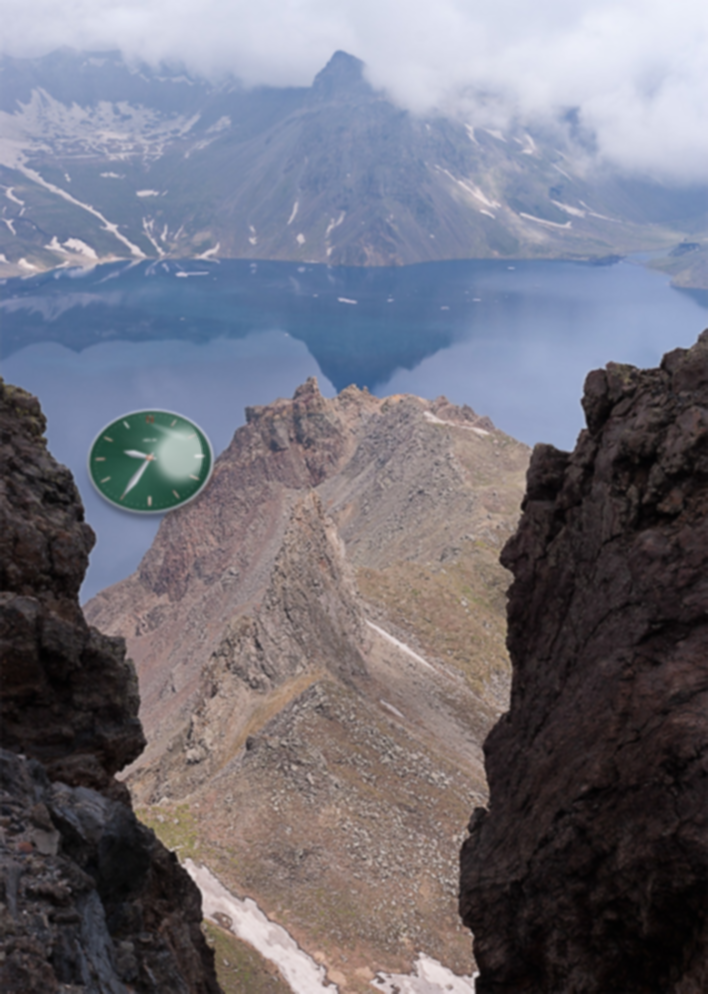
h=9 m=35
